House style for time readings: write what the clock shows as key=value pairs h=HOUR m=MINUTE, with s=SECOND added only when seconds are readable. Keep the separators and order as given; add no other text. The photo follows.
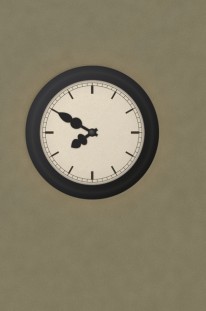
h=7 m=50
